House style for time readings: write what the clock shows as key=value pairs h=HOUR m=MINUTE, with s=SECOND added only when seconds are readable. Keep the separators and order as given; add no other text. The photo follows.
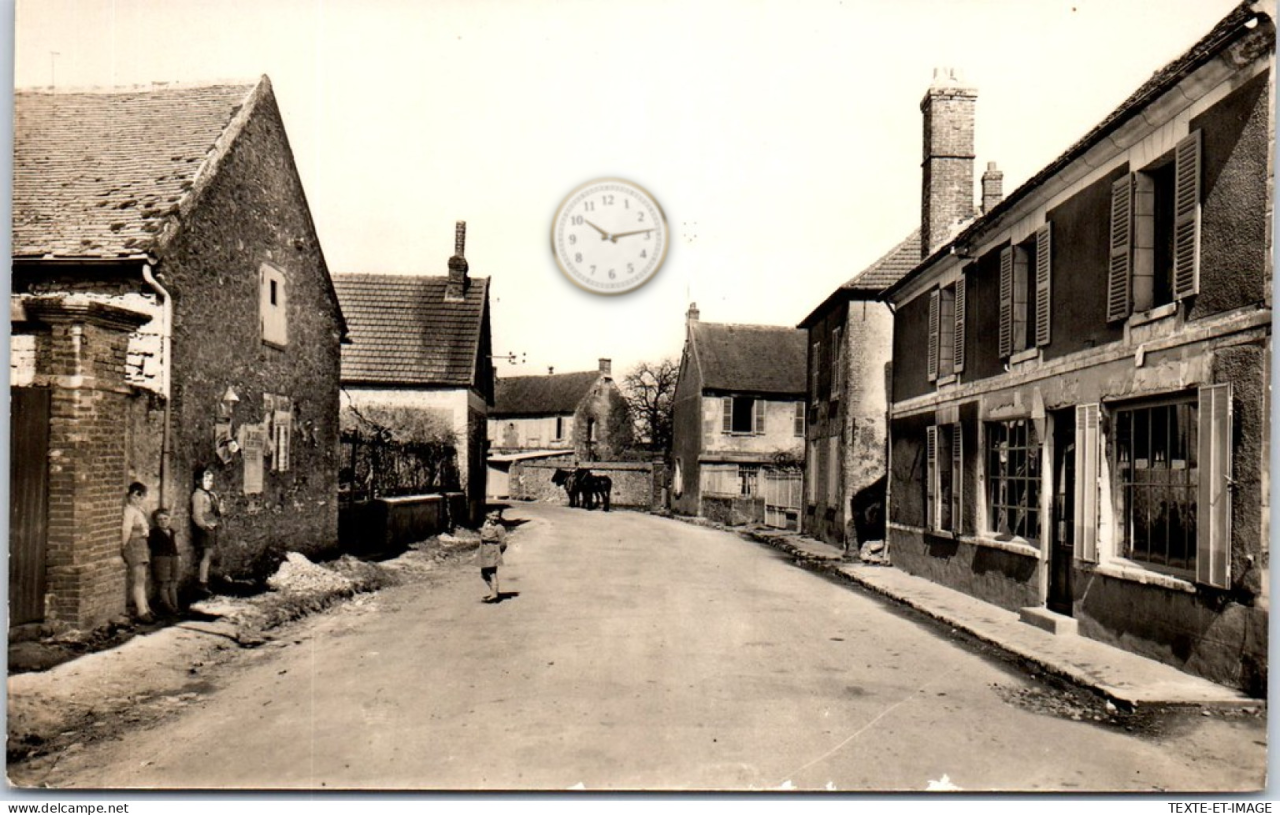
h=10 m=14
